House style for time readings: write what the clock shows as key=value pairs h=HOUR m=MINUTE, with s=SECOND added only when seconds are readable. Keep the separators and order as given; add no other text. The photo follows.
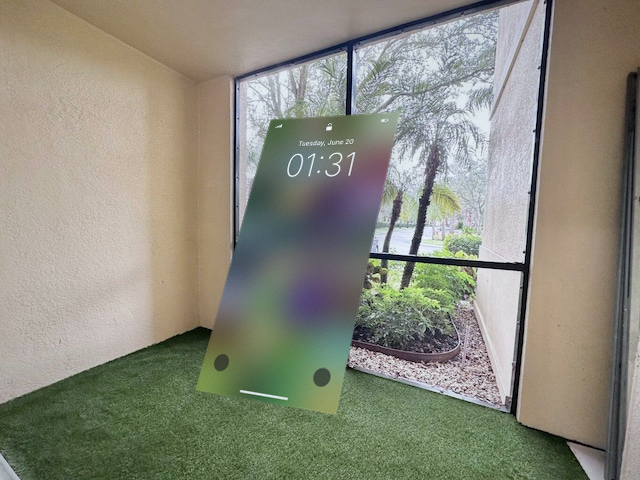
h=1 m=31
